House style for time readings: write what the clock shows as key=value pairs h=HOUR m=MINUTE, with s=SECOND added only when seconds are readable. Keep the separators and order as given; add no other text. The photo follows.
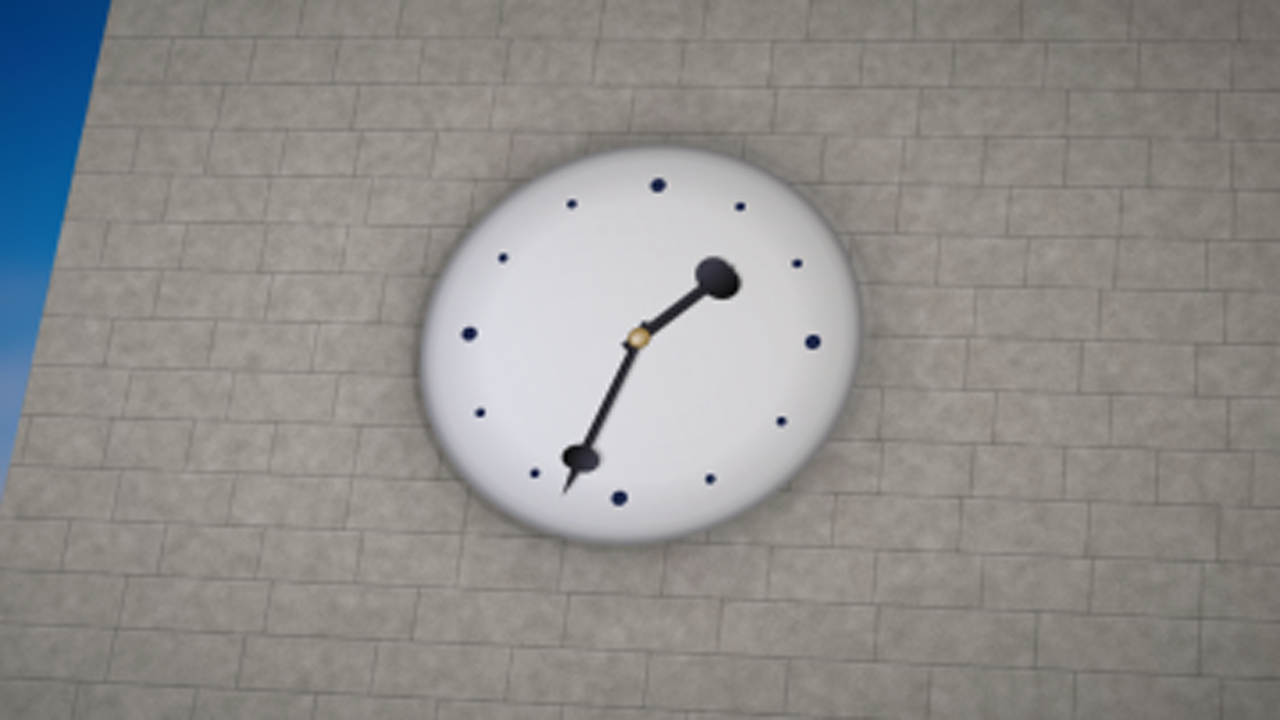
h=1 m=33
